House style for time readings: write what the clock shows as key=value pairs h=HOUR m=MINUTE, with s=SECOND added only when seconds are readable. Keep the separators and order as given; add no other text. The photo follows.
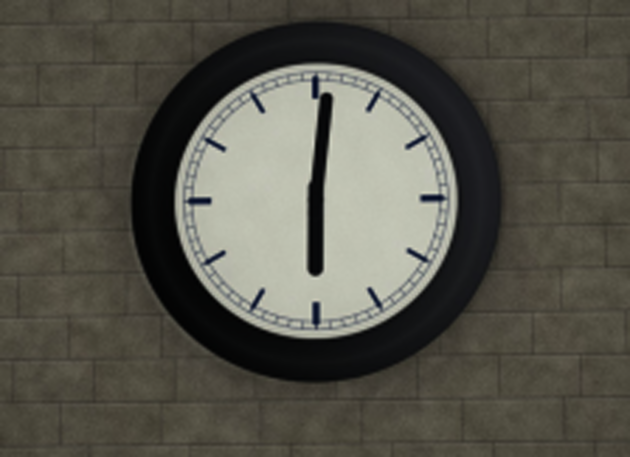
h=6 m=1
